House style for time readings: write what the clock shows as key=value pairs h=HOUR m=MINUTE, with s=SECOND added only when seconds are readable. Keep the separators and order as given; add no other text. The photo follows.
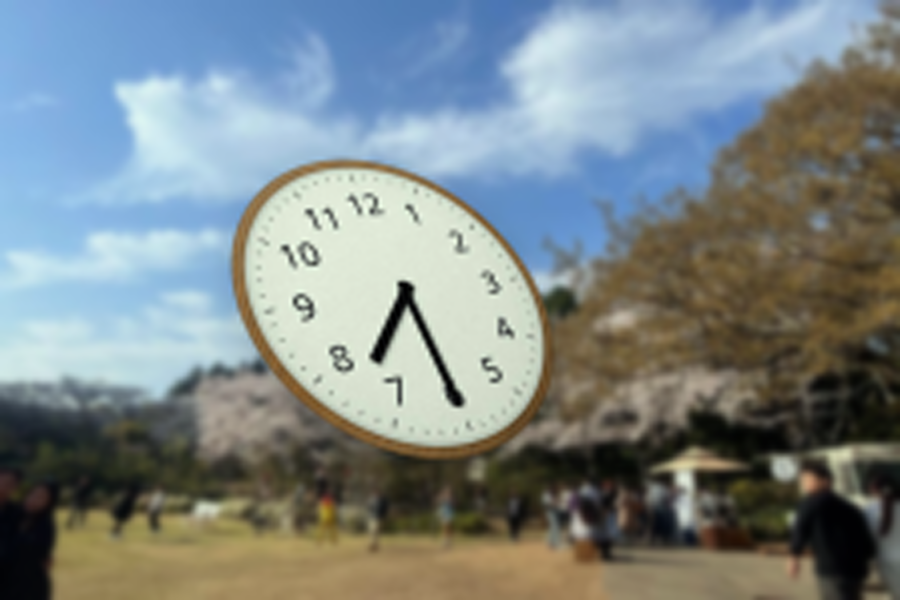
h=7 m=30
